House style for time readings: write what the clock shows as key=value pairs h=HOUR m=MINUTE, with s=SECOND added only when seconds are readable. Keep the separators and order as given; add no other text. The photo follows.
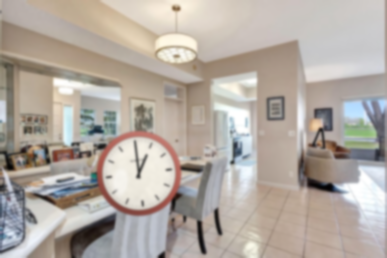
h=1 m=0
